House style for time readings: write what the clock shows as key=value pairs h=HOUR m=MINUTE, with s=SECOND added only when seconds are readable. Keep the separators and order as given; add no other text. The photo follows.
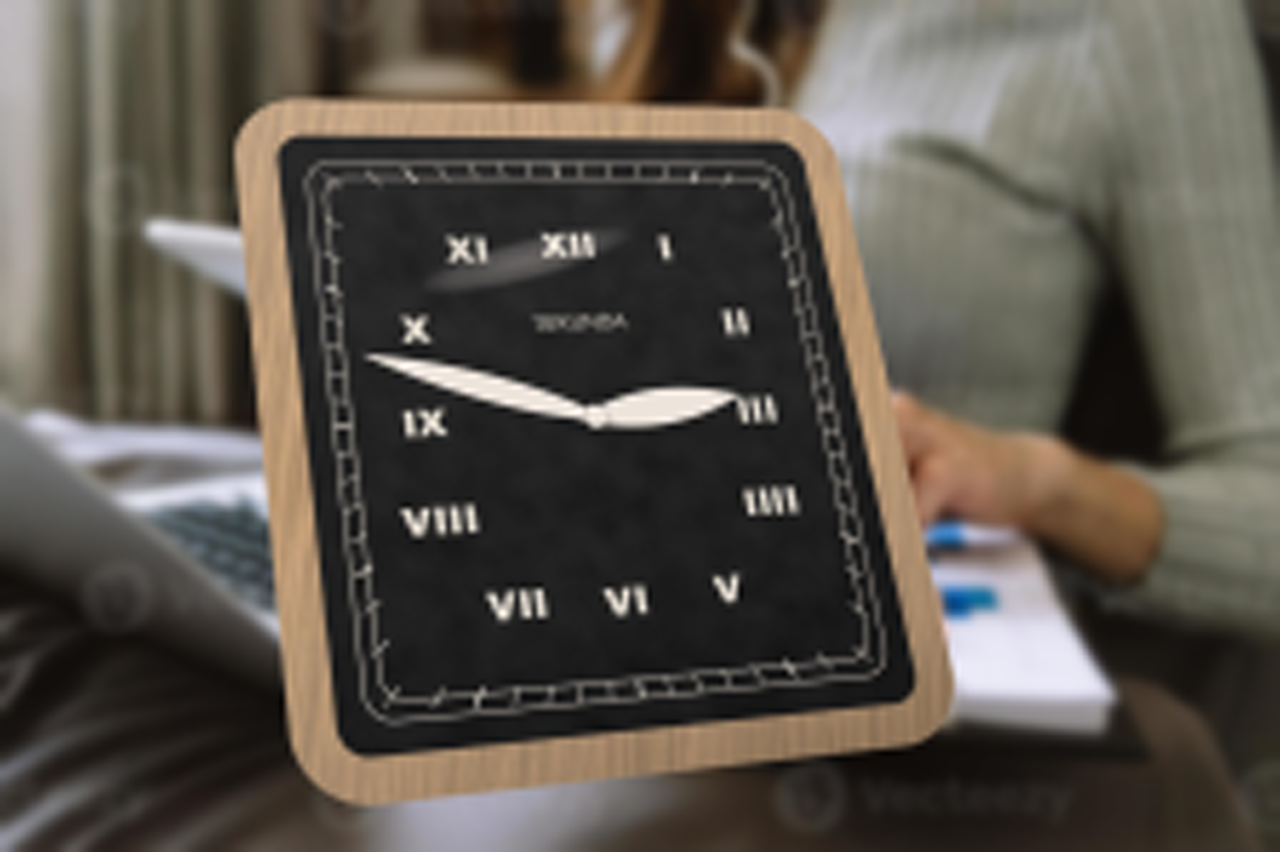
h=2 m=48
